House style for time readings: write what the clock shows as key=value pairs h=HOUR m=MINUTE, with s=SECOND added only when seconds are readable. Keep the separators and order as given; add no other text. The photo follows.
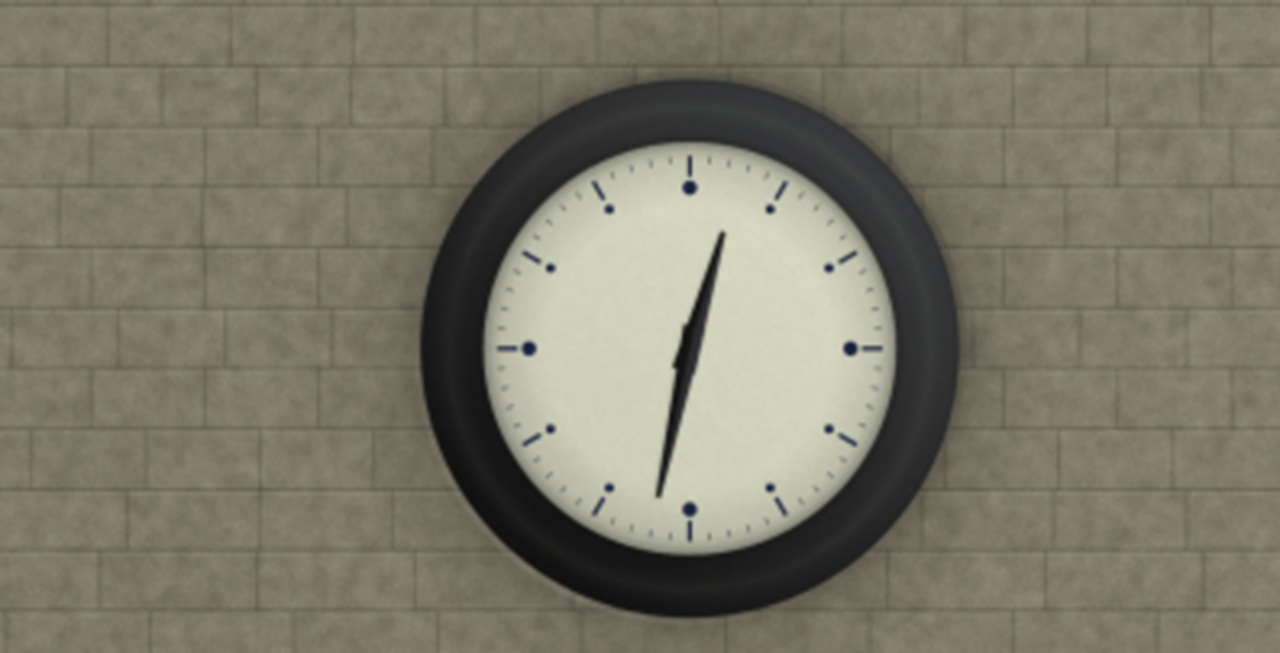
h=12 m=32
